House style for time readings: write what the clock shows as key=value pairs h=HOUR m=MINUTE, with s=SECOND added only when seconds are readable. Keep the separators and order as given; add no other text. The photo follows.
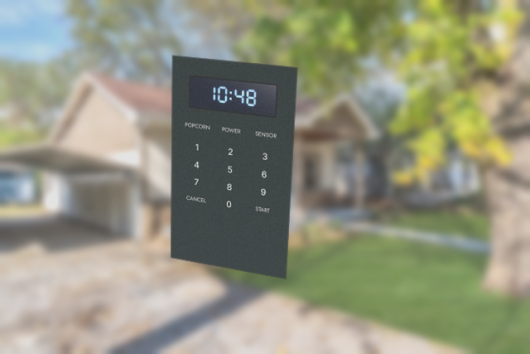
h=10 m=48
